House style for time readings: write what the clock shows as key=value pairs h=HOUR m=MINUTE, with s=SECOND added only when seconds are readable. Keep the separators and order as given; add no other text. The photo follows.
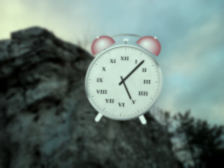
h=5 m=7
